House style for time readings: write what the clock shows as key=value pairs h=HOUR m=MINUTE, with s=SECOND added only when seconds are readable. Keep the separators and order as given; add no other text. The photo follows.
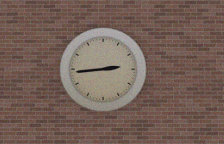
h=2 m=44
